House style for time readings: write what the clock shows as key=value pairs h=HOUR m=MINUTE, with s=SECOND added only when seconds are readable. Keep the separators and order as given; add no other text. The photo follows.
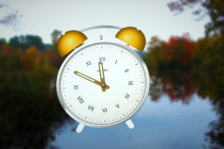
h=11 m=50
